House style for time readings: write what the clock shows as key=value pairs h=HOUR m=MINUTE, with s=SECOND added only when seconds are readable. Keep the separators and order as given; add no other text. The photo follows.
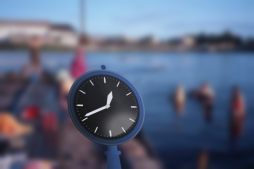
h=12 m=41
